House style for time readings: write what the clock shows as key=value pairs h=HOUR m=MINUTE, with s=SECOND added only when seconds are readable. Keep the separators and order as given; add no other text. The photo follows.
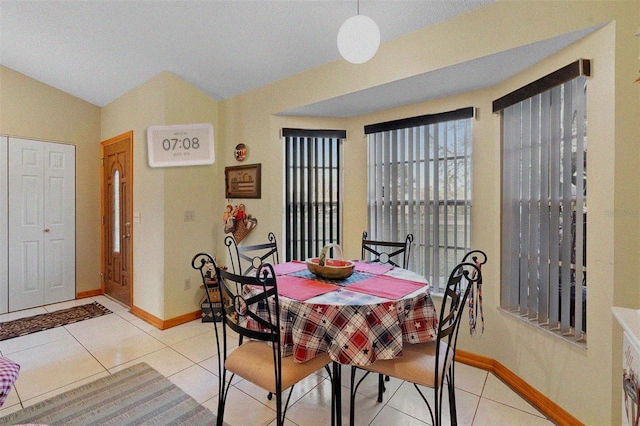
h=7 m=8
